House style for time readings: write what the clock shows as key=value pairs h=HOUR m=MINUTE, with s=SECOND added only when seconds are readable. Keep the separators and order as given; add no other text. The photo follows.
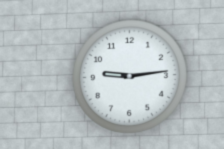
h=9 m=14
